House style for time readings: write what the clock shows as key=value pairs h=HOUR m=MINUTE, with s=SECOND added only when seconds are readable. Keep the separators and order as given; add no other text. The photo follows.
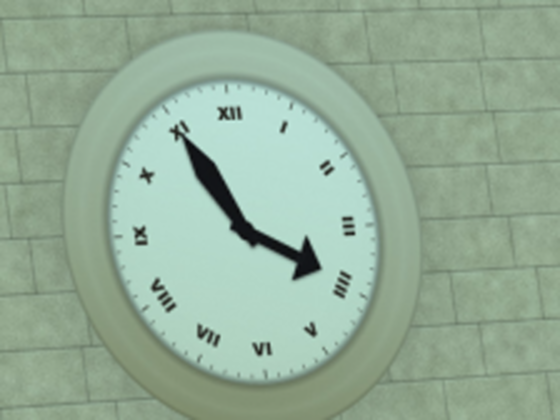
h=3 m=55
